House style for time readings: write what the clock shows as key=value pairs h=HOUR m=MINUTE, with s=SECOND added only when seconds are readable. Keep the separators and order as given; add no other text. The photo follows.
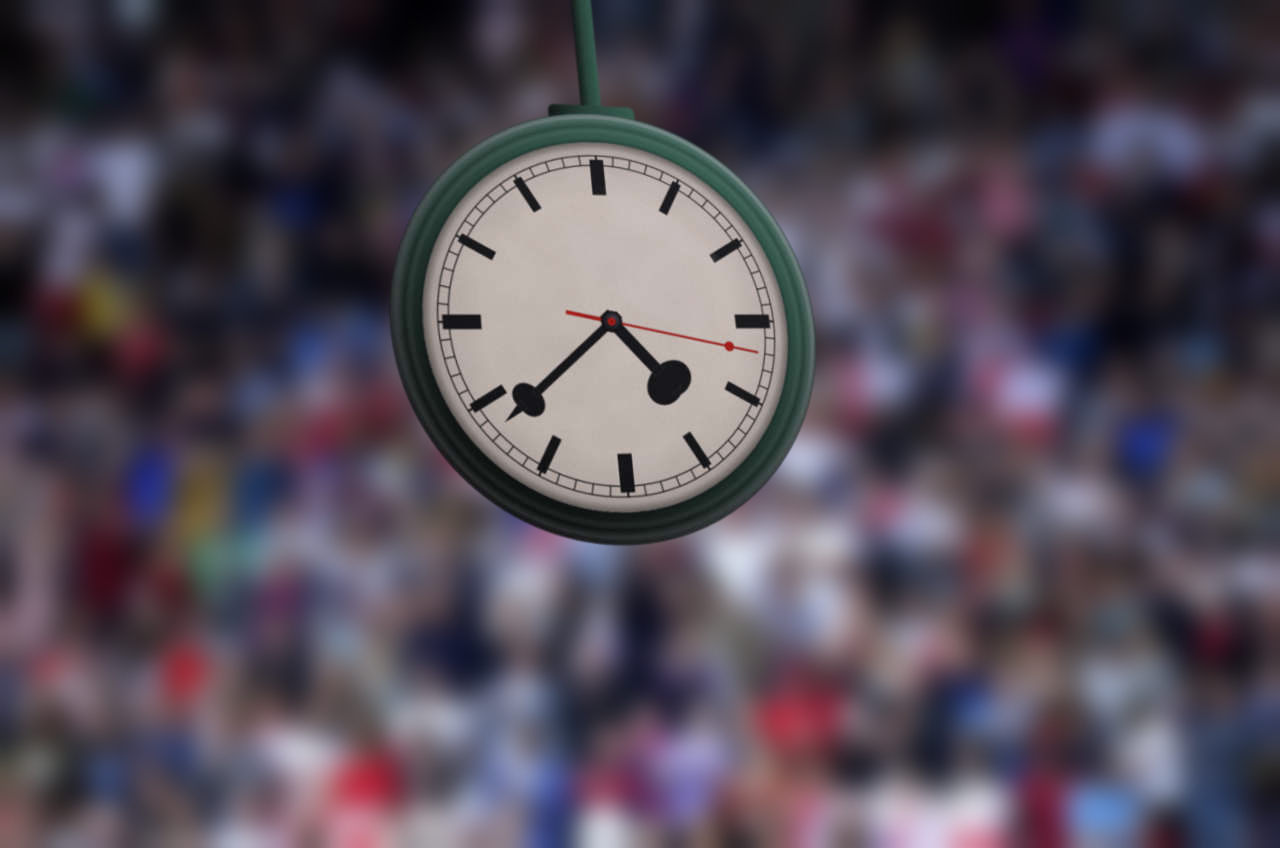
h=4 m=38 s=17
